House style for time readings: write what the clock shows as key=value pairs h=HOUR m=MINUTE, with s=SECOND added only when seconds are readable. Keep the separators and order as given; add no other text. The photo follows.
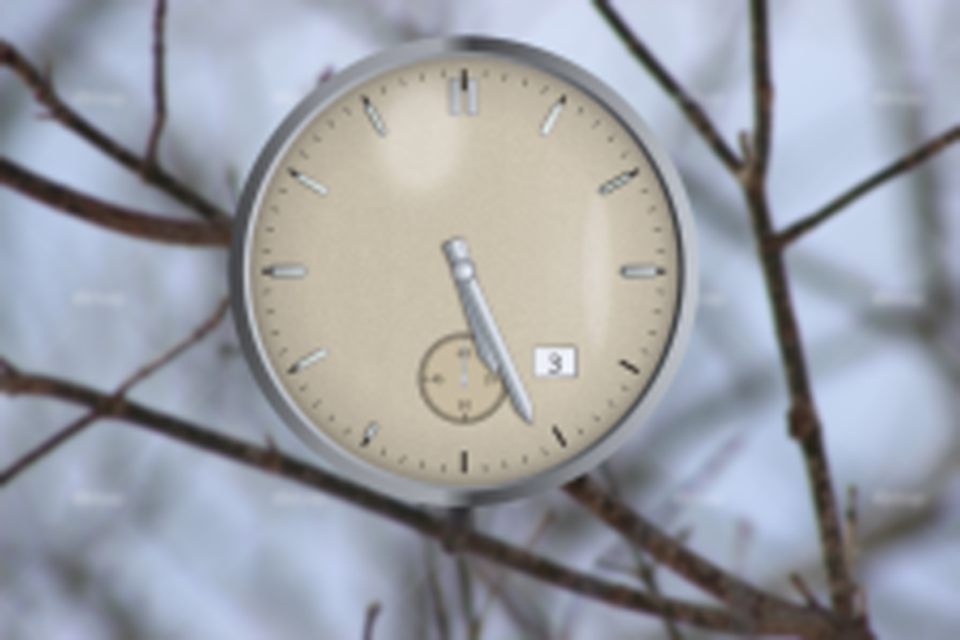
h=5 m=26
